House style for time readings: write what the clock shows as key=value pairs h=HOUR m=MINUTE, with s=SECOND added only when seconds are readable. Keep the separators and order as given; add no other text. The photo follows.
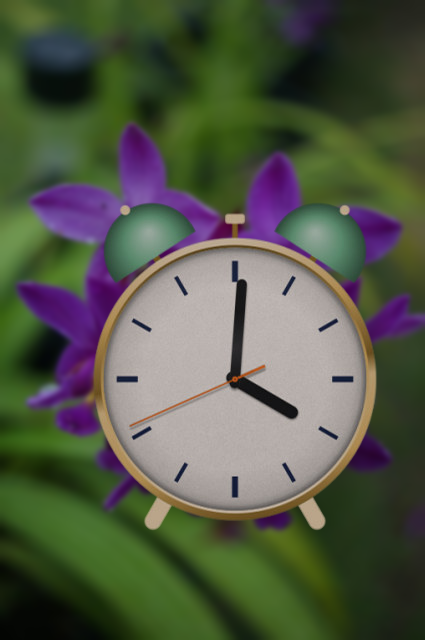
h=4 m=0 s=41
